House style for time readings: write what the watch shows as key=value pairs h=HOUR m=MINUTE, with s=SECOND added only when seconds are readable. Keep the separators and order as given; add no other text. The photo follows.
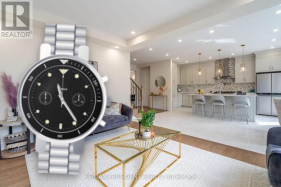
h=11 m=24
